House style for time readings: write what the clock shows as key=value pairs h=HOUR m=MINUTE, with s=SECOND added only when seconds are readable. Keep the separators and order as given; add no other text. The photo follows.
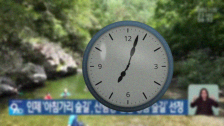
h=7 m=3
